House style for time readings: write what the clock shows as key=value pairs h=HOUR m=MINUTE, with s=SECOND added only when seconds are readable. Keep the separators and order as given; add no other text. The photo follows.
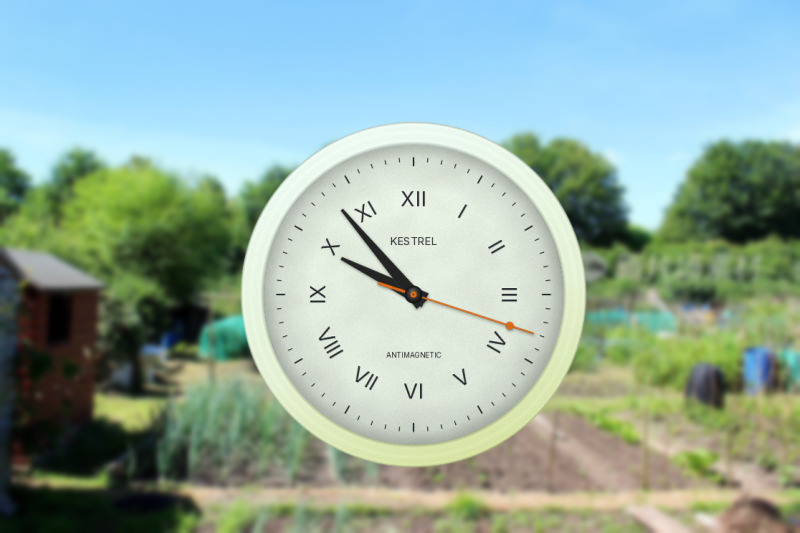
h=9 m=53 s=18
